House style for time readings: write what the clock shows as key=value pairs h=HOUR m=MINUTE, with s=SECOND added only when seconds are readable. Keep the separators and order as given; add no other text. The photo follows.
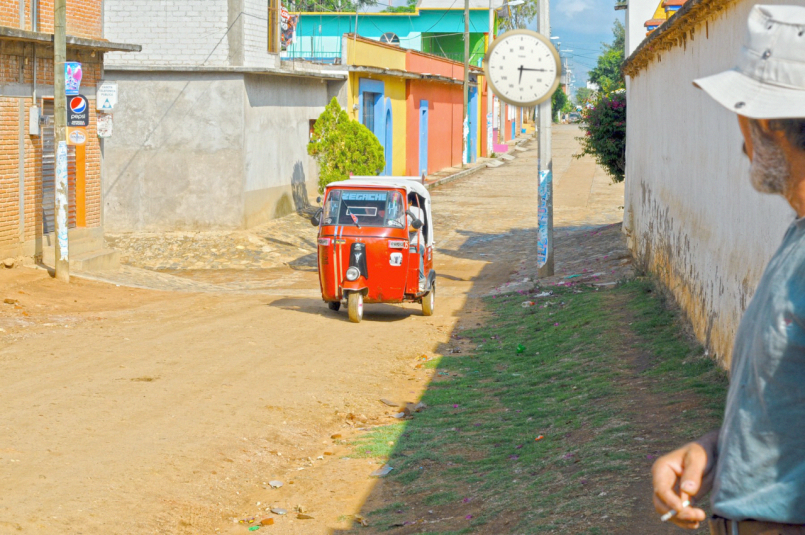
h=6 m=15
